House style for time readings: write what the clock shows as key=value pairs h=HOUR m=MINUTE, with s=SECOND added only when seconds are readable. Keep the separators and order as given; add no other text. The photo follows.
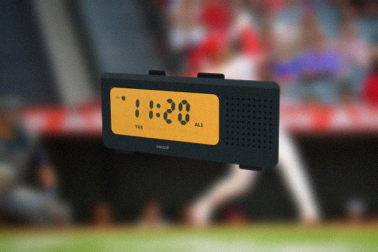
h=11 m=20
